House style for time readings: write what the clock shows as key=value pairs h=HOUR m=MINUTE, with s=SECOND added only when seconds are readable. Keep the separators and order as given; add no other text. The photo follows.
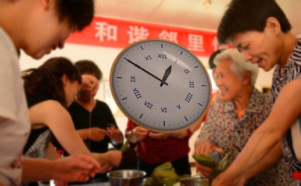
h=12 m=50
